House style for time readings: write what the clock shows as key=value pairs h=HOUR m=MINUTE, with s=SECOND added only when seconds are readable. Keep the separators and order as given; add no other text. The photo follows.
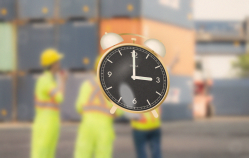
h=3 m=0
